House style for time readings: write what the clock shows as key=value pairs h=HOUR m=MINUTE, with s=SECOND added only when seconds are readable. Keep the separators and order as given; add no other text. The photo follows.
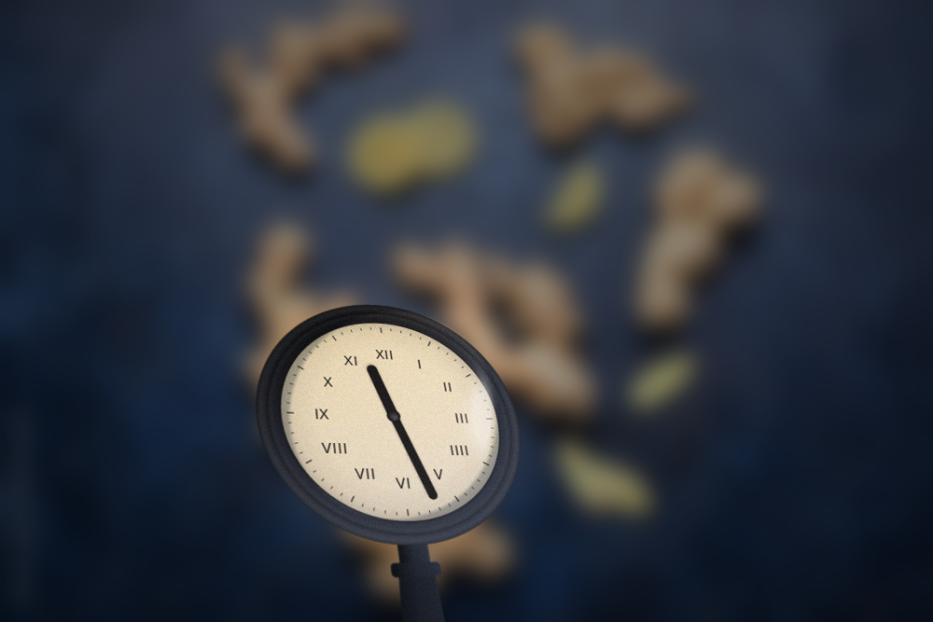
h=11 m=27
